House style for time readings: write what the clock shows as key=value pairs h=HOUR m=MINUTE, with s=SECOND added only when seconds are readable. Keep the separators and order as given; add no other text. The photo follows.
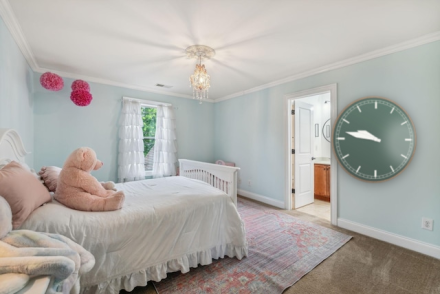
h=9 m=47
